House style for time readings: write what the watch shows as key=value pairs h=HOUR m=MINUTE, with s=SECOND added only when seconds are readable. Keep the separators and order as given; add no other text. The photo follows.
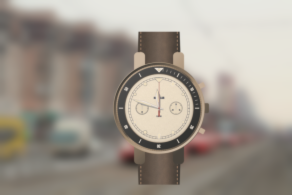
h=11 m=48
